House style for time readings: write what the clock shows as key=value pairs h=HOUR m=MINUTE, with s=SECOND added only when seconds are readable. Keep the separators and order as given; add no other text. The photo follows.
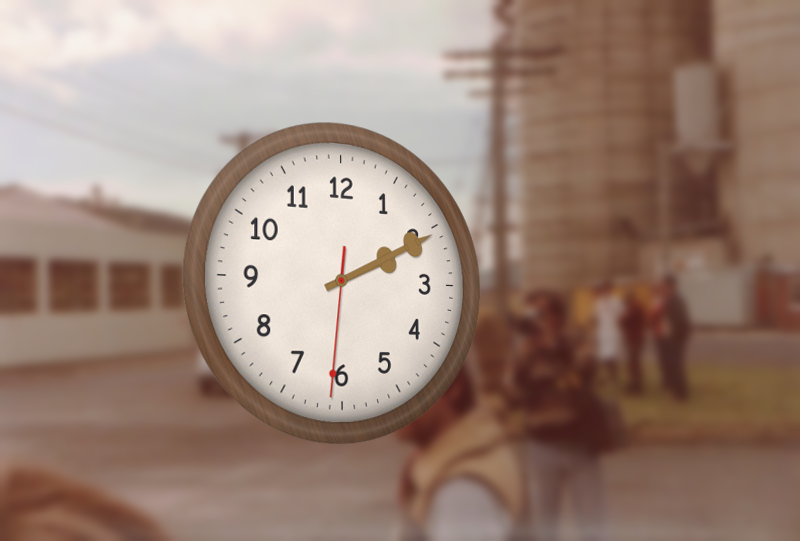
h=2 m=10 s=31
